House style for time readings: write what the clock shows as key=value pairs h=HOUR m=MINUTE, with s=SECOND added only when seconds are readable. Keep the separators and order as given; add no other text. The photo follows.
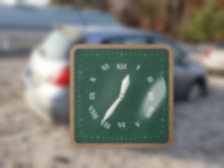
h=12 m=36
